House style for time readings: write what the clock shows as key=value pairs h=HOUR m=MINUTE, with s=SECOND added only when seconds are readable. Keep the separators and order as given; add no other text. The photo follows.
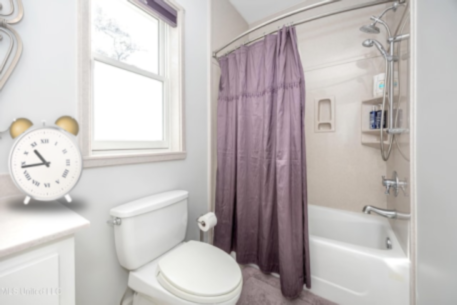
h=10 m=44
